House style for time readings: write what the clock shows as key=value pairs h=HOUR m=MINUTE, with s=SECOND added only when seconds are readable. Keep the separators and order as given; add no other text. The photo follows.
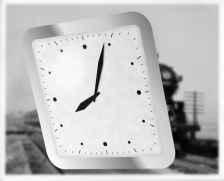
h=8 m=4
